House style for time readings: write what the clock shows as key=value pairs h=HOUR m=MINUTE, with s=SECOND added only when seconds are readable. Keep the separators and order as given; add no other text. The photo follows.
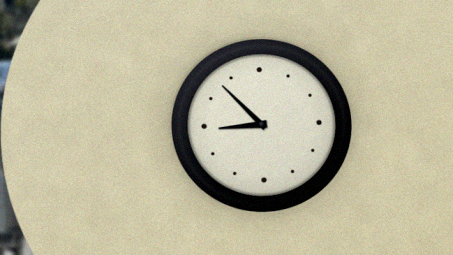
h=8 m=53
